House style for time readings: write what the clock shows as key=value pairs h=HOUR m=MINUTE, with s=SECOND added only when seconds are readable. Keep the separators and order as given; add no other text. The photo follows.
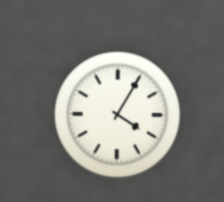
h=4 m=5
